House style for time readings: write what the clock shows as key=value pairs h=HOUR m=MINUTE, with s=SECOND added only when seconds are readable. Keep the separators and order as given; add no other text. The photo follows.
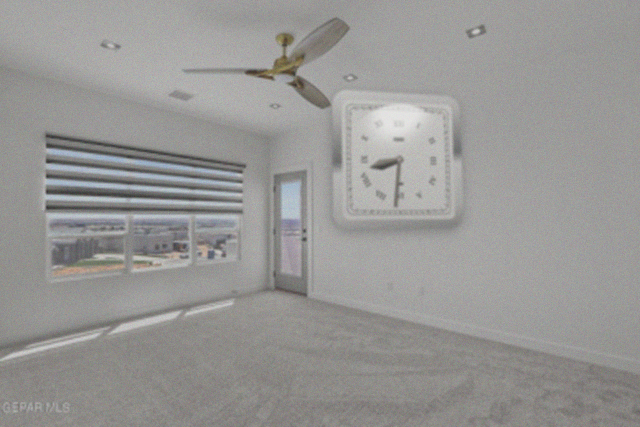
h=8 m=31
